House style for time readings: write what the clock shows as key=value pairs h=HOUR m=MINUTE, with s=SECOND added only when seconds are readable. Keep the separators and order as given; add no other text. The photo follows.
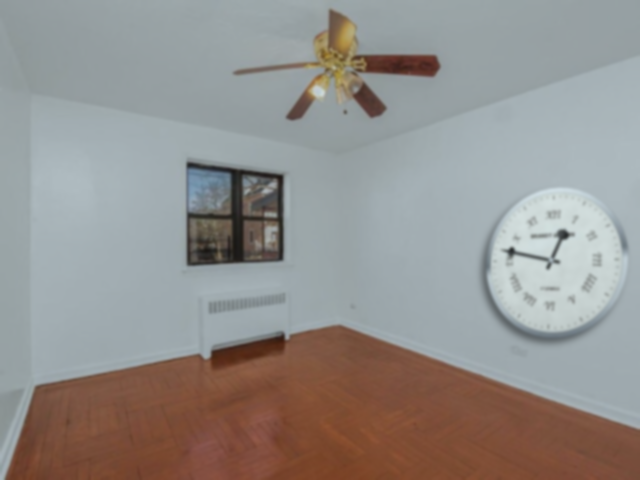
h=12 m=47
